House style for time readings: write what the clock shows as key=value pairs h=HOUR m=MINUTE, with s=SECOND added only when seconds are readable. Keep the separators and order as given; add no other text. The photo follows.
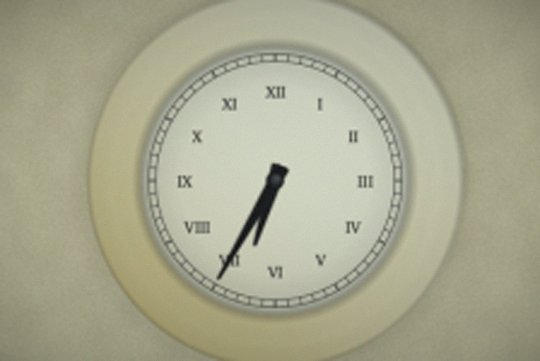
h=6 m=35
